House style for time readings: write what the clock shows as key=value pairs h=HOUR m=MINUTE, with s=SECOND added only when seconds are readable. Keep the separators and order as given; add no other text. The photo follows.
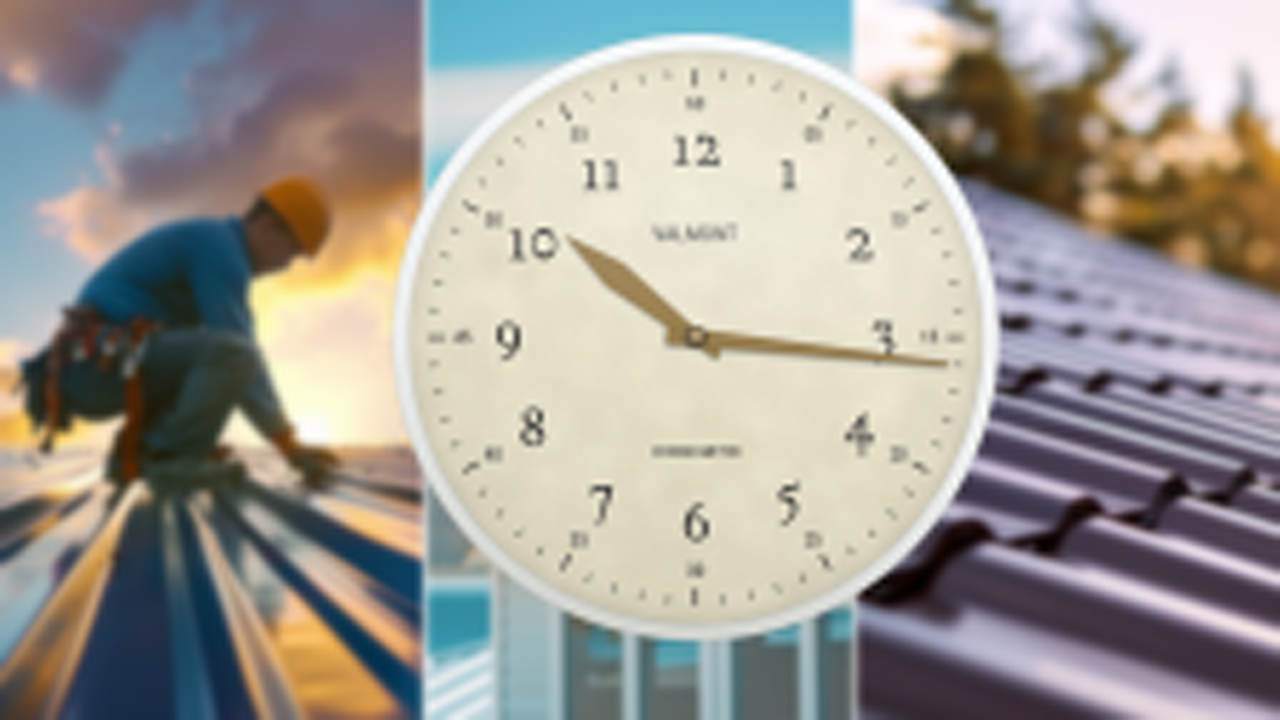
h=10 m=16
